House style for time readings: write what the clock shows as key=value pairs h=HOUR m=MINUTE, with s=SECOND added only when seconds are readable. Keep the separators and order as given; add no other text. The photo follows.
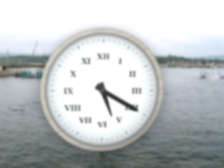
h=5 m=20
